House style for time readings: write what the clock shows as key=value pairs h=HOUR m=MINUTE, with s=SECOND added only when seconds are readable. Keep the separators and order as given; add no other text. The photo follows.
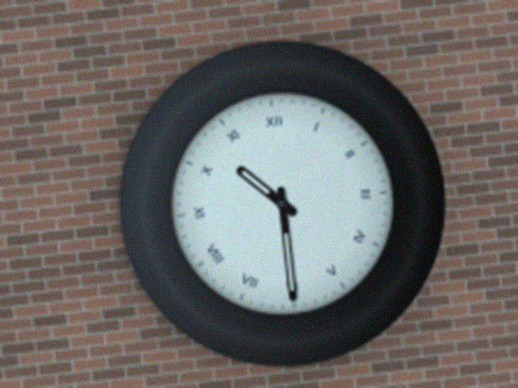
h=10 m=30
